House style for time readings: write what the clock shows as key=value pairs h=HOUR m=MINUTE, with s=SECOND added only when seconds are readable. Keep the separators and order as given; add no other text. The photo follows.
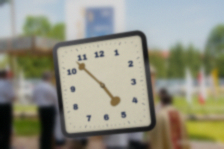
h=4 m=53
